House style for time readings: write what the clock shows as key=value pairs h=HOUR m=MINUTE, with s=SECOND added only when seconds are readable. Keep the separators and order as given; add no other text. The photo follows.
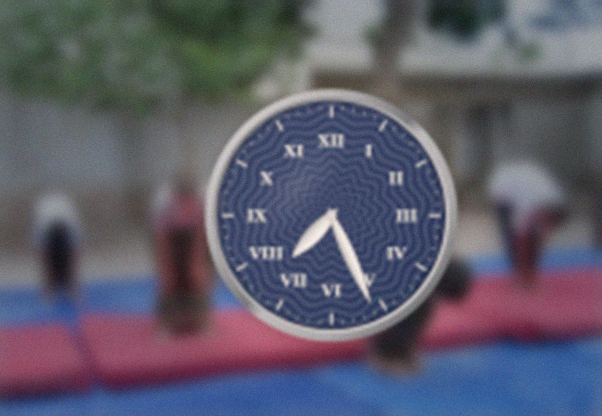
h=7 m=26
